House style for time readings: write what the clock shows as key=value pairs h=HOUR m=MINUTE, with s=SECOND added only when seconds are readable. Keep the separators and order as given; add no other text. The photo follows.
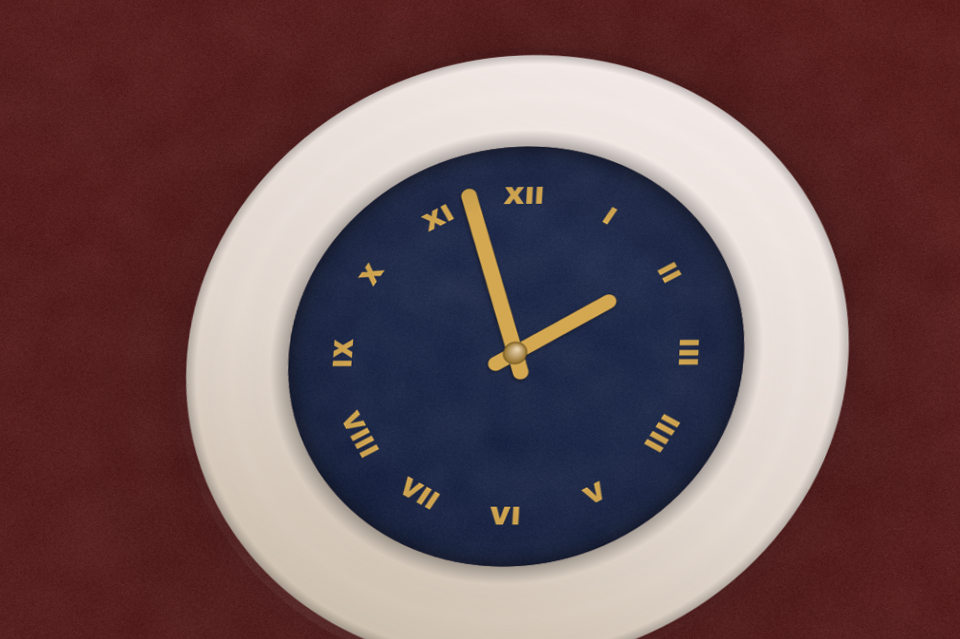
h=1 m=57
